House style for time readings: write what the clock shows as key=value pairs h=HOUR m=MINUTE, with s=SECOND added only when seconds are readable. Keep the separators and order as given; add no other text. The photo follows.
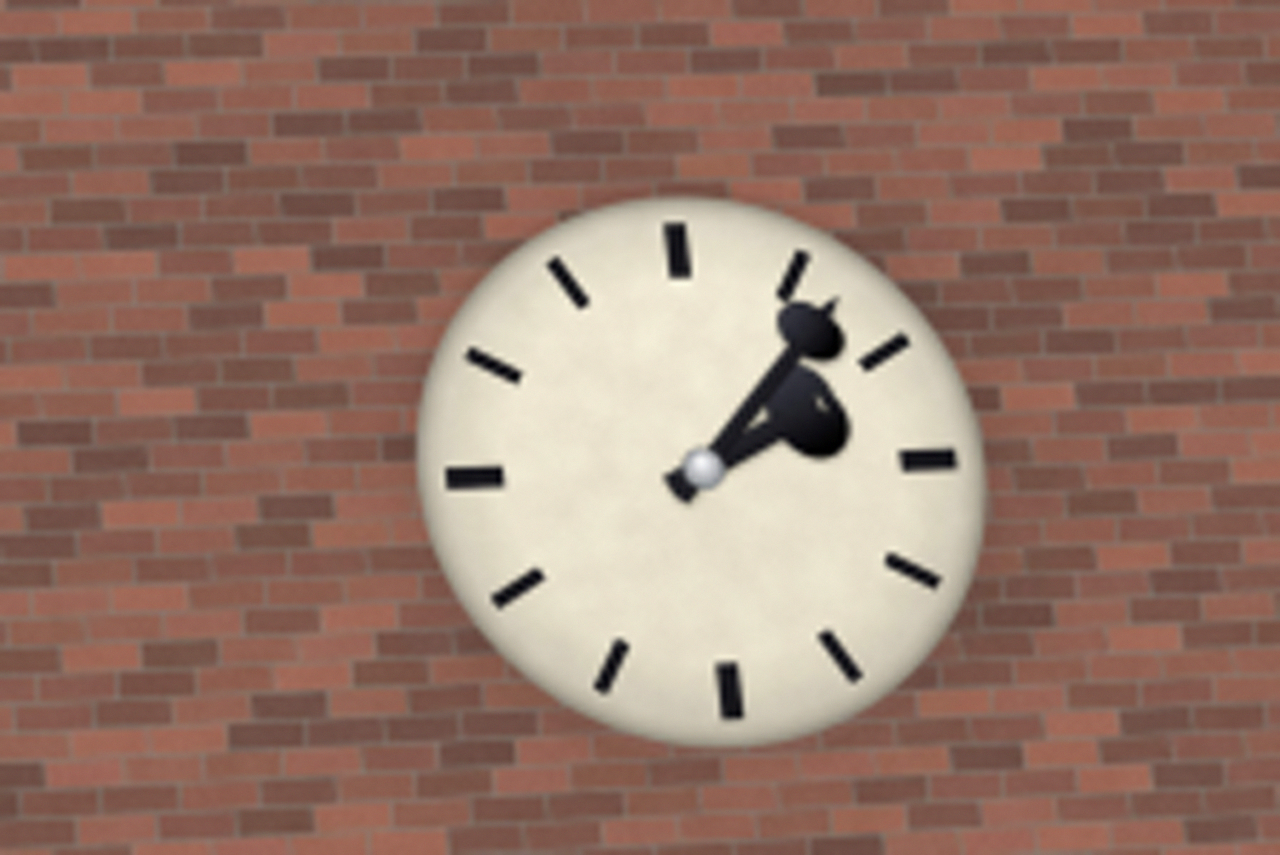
h=2 m=7
